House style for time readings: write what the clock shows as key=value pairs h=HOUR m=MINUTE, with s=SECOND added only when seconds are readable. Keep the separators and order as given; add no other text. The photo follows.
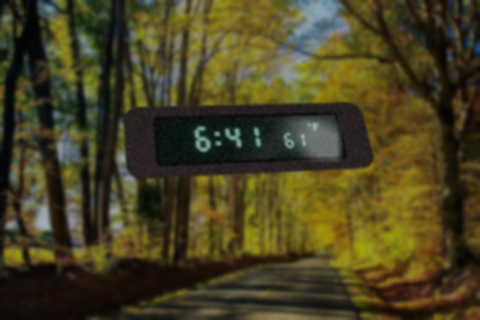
h=6 m=41
